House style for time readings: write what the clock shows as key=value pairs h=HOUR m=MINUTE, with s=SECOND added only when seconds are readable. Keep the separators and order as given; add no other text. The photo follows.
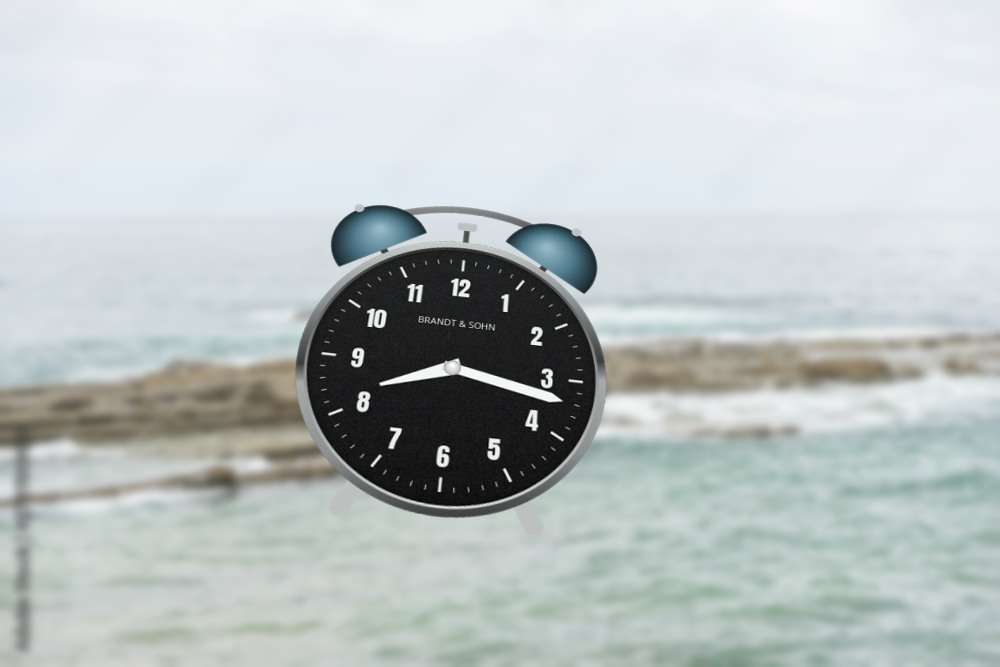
h=8 m=17
